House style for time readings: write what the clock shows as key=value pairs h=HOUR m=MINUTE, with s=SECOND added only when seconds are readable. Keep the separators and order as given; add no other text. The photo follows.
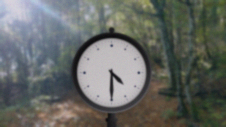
h=4 m=30
